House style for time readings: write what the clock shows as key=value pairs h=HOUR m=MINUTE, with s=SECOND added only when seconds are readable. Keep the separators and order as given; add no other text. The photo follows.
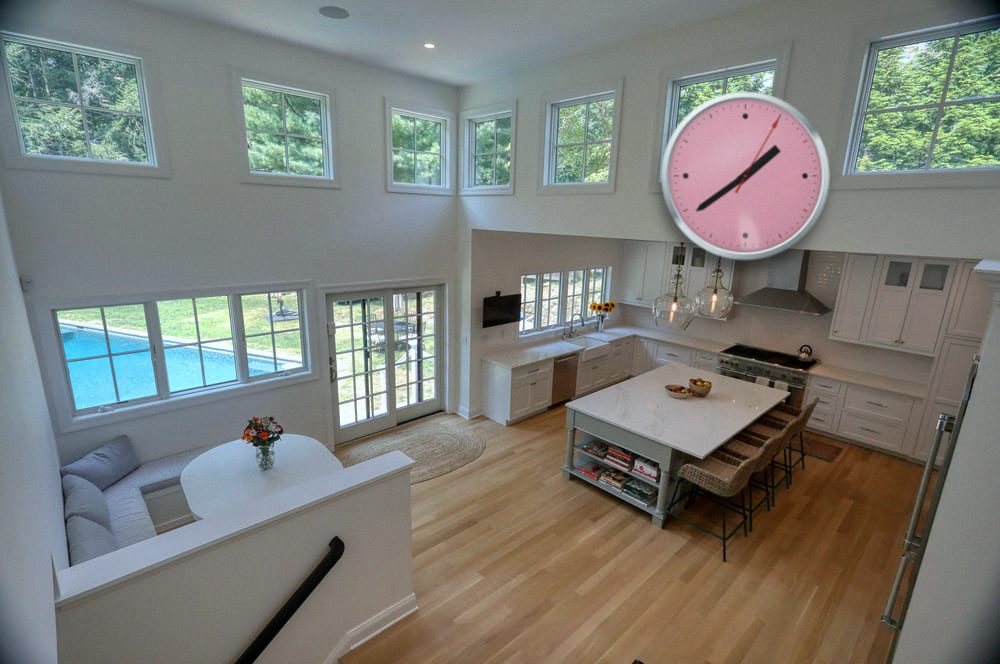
h=1 m=39 s=5
